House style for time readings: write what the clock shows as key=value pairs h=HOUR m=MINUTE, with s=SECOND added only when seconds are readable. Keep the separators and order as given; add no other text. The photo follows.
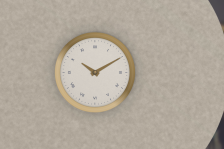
h=10 m=10
